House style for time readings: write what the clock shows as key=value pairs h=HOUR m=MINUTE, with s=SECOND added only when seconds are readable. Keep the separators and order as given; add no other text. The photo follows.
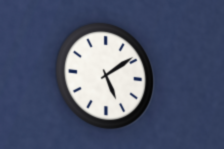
h=5 m=9
